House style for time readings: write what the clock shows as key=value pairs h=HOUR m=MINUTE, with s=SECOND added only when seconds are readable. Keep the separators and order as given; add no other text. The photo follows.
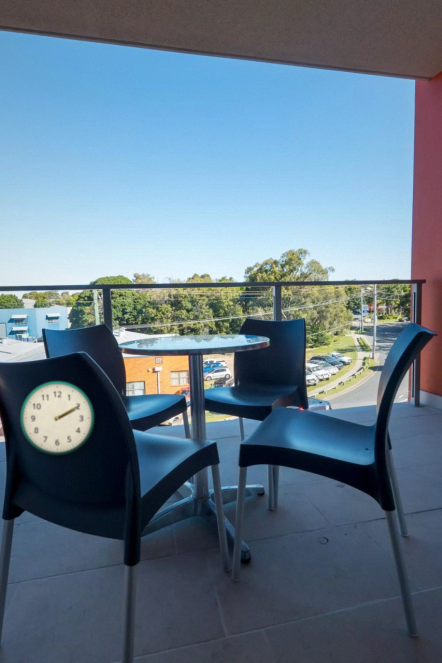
h=2 m=10
